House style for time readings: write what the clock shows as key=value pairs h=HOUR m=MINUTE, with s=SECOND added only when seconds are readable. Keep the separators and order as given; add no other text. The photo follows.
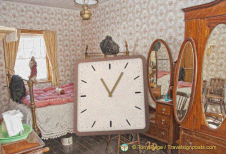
h=11 m=5
